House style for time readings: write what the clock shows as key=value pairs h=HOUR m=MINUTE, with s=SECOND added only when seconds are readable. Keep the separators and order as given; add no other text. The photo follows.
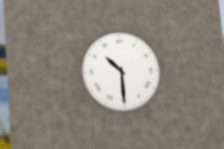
h=10 m=30
